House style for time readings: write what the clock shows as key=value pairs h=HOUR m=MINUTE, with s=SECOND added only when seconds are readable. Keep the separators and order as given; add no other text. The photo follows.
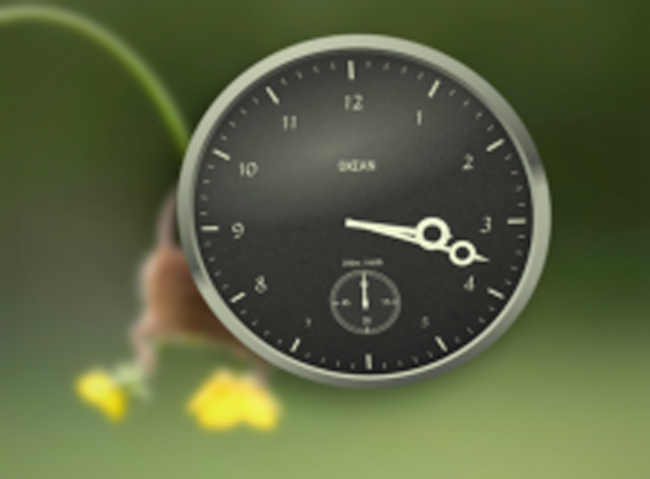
h=3 m=18
